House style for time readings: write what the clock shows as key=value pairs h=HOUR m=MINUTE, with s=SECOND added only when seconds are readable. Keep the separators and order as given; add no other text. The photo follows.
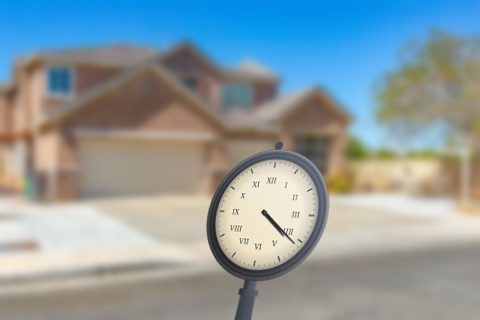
h=4 m=21
